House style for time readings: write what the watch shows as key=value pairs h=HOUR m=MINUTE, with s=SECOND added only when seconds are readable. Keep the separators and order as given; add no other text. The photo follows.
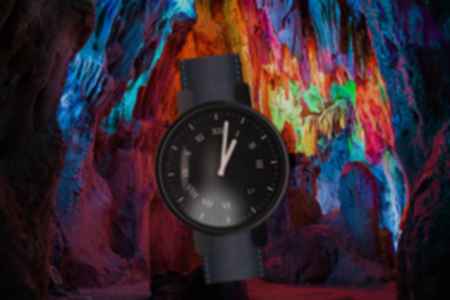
h=1 m=2
